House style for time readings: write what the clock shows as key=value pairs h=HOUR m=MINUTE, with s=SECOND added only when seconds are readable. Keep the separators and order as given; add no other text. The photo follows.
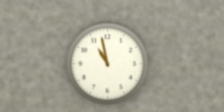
h=10 m=58
